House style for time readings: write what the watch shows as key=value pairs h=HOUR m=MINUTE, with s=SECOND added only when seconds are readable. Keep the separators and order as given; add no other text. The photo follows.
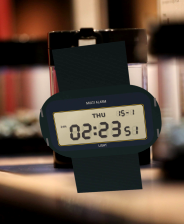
h=2 m=23 s=51
